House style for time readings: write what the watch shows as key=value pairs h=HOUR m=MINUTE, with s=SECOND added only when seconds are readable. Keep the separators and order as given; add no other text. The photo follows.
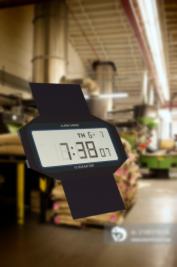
h=7 m=38
